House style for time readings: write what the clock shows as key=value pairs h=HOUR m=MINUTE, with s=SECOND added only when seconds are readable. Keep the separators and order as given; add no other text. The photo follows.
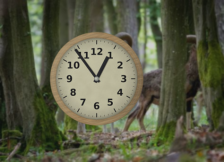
h=12 m=54
